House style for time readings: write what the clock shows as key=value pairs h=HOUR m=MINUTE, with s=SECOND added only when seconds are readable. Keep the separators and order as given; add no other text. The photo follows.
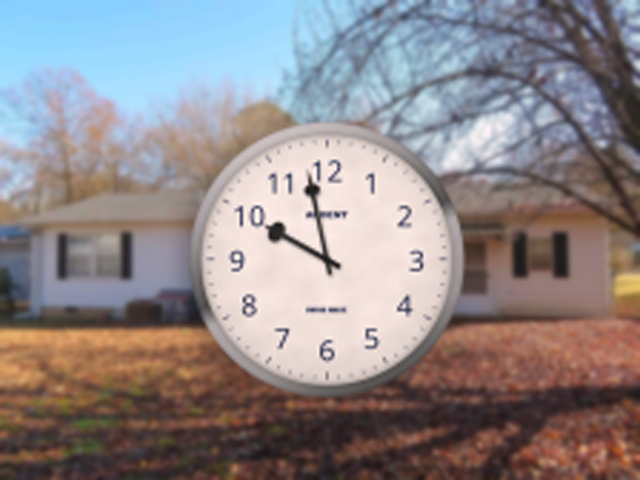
h=9 m=58
